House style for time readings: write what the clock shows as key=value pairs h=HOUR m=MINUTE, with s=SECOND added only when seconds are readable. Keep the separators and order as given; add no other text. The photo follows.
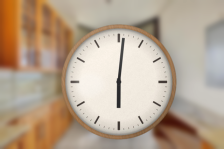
h=6 m=1
